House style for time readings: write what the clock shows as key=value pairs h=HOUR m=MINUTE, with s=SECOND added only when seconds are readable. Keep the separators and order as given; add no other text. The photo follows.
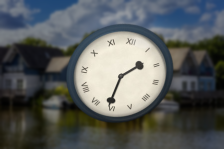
h=1 m=31
